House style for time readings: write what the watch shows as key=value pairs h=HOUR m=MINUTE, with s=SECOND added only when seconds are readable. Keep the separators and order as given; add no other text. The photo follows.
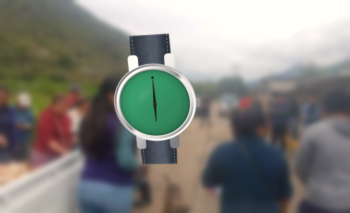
h=6 m=0
